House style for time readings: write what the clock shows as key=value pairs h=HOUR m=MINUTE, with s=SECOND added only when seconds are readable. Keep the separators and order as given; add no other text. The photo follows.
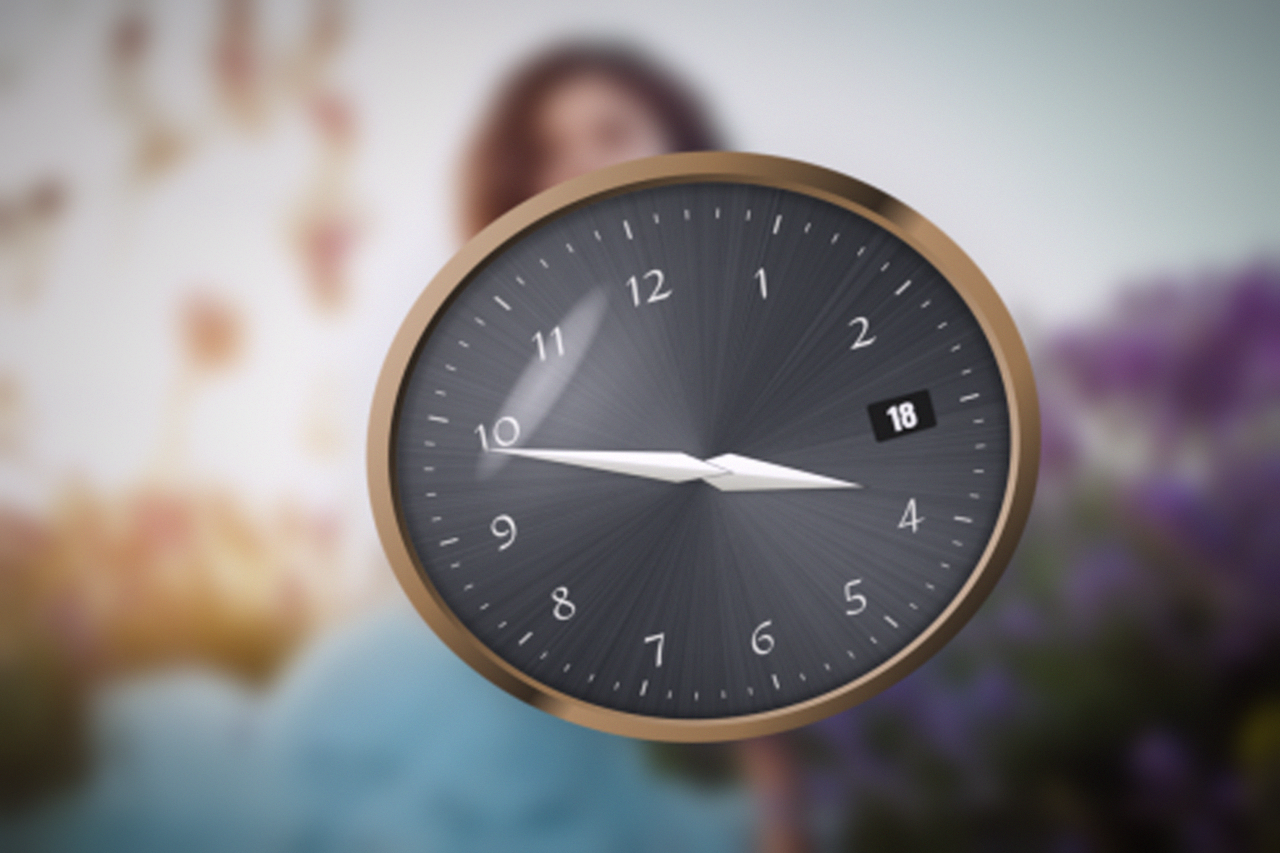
h=3 m=49
